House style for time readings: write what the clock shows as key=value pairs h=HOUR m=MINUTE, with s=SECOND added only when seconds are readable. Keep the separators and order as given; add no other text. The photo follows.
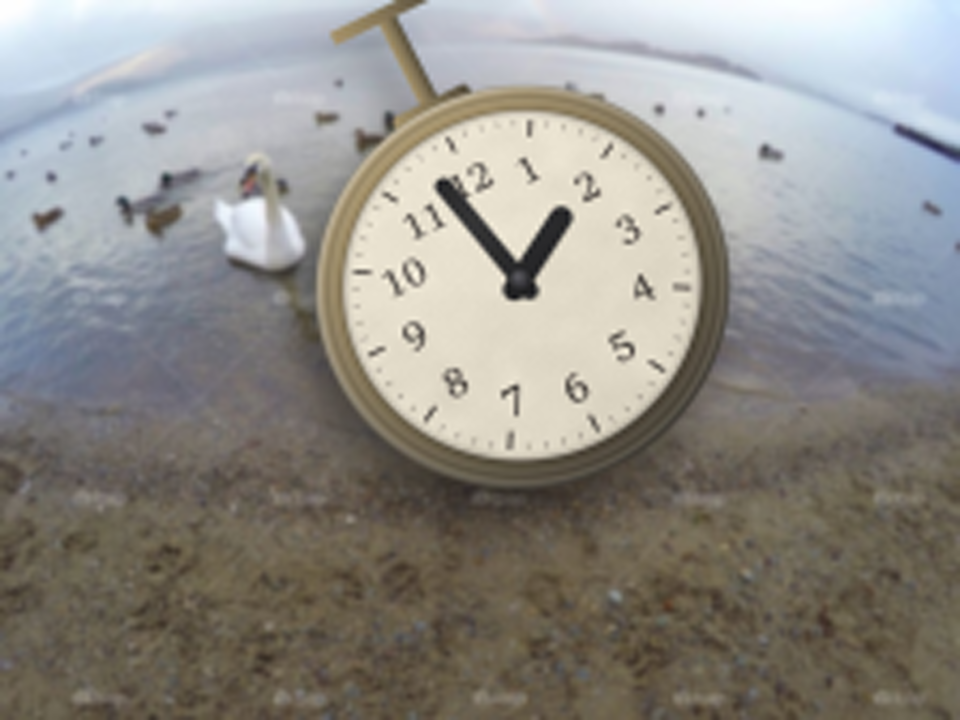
h=1 m=58
